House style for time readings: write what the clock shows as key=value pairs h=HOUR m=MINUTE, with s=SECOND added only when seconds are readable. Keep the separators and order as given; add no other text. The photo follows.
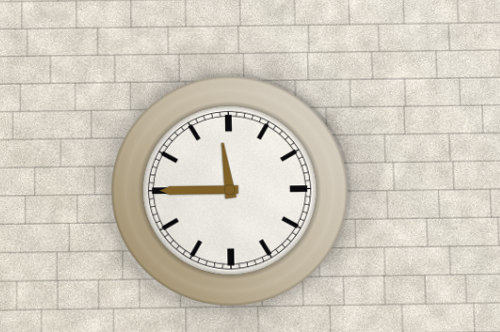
h=11 m=45
